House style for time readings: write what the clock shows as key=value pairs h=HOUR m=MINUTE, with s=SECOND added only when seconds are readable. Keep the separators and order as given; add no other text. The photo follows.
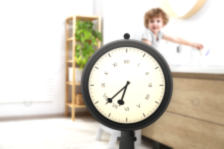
h=6 m=38
